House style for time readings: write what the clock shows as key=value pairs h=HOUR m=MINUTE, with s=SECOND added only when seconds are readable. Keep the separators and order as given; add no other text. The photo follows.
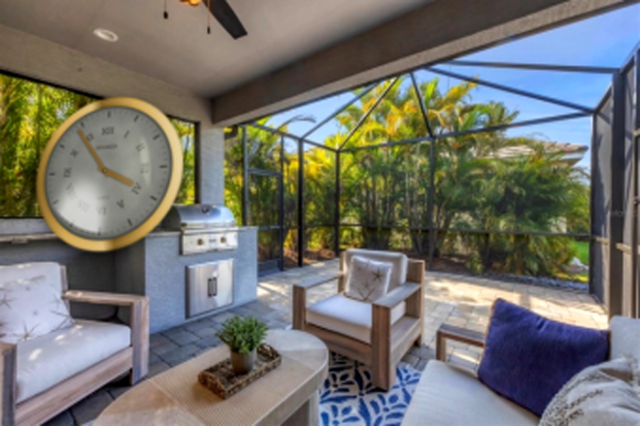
h=3 m=54
